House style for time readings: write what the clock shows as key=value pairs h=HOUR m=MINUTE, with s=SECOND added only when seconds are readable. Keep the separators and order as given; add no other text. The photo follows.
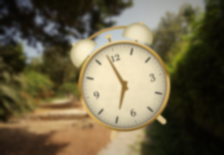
h=6 m=58
